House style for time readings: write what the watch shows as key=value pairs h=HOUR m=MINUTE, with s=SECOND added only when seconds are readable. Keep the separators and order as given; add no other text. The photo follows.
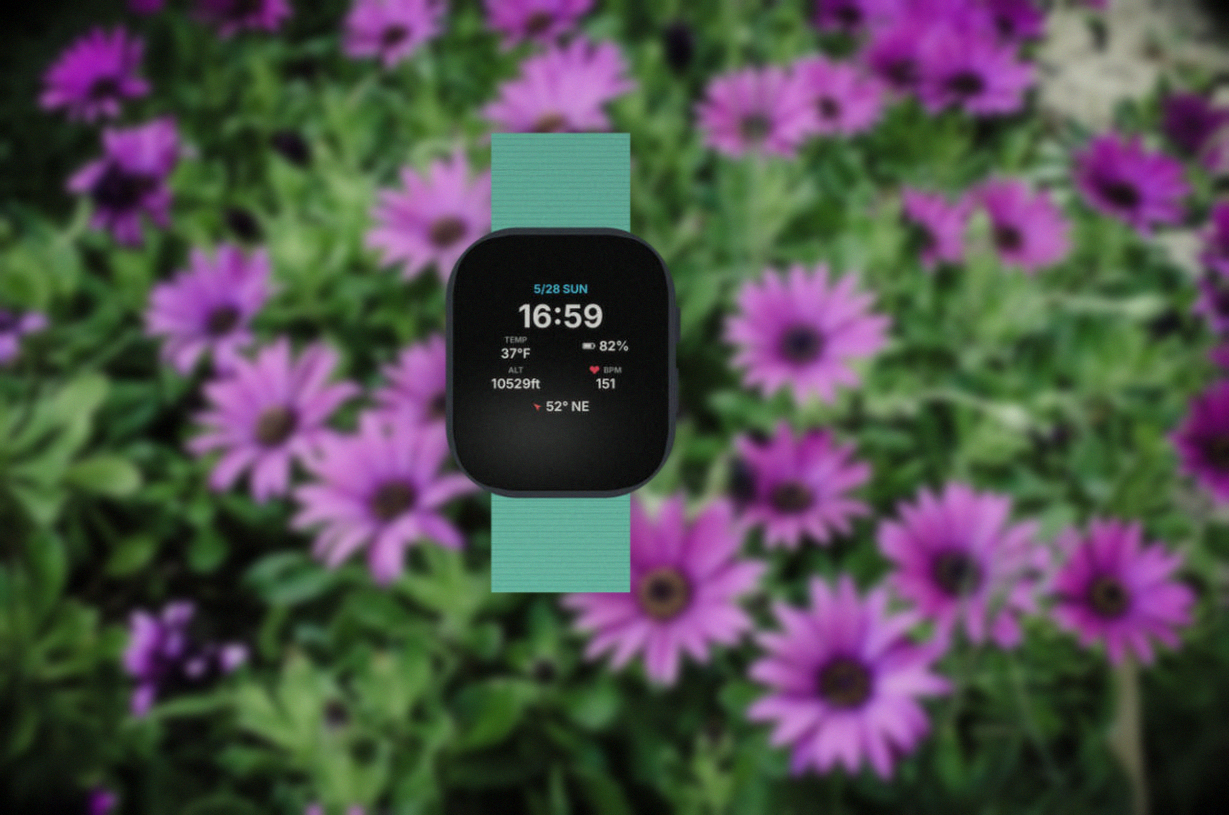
h=16 m=59
